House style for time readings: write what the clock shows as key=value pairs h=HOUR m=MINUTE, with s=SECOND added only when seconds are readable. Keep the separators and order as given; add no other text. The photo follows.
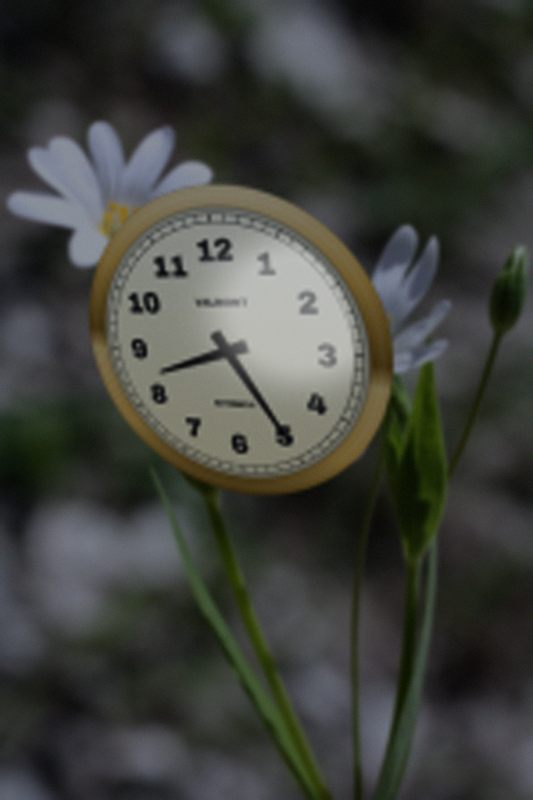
h=8 m=25
